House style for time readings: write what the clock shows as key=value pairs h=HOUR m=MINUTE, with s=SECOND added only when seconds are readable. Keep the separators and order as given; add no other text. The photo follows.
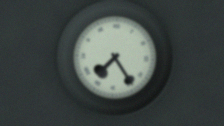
h=7 m=24
